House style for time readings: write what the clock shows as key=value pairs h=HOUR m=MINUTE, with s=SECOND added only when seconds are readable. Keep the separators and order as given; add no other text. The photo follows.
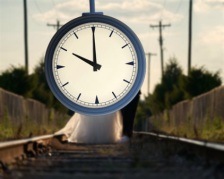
h=10 m=0
